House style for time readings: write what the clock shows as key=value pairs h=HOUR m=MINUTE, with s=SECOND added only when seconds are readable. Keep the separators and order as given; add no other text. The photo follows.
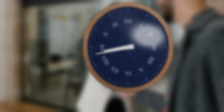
h=8 m=43
